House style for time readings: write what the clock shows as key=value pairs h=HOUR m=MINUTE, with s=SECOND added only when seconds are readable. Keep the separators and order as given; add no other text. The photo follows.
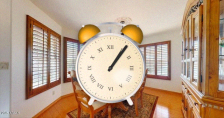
h=1 m=6
